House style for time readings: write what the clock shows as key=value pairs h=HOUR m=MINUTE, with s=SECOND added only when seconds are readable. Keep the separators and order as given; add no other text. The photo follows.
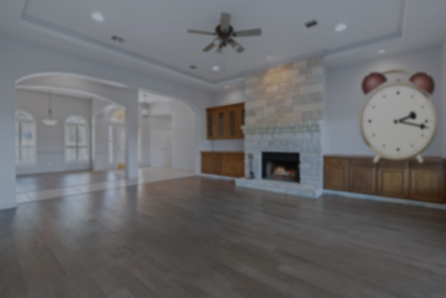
h=2 m=17
